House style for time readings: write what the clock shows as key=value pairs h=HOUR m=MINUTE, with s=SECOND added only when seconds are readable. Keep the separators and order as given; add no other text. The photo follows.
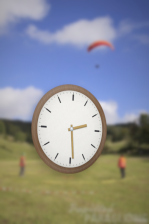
h=2 m=29
